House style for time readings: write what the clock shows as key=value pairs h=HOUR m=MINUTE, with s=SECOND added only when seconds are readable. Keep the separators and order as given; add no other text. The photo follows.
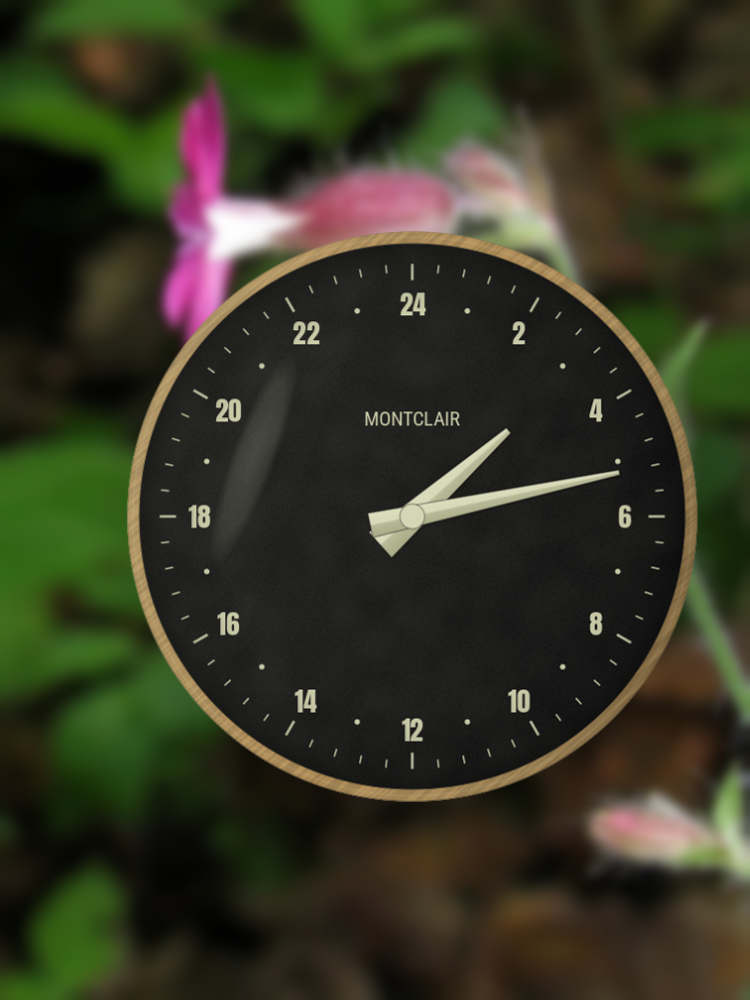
h=3 m=13
